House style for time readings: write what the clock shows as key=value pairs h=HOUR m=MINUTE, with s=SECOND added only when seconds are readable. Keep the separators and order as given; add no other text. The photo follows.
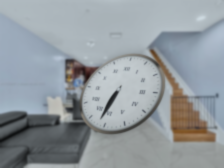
h=6 m=32
